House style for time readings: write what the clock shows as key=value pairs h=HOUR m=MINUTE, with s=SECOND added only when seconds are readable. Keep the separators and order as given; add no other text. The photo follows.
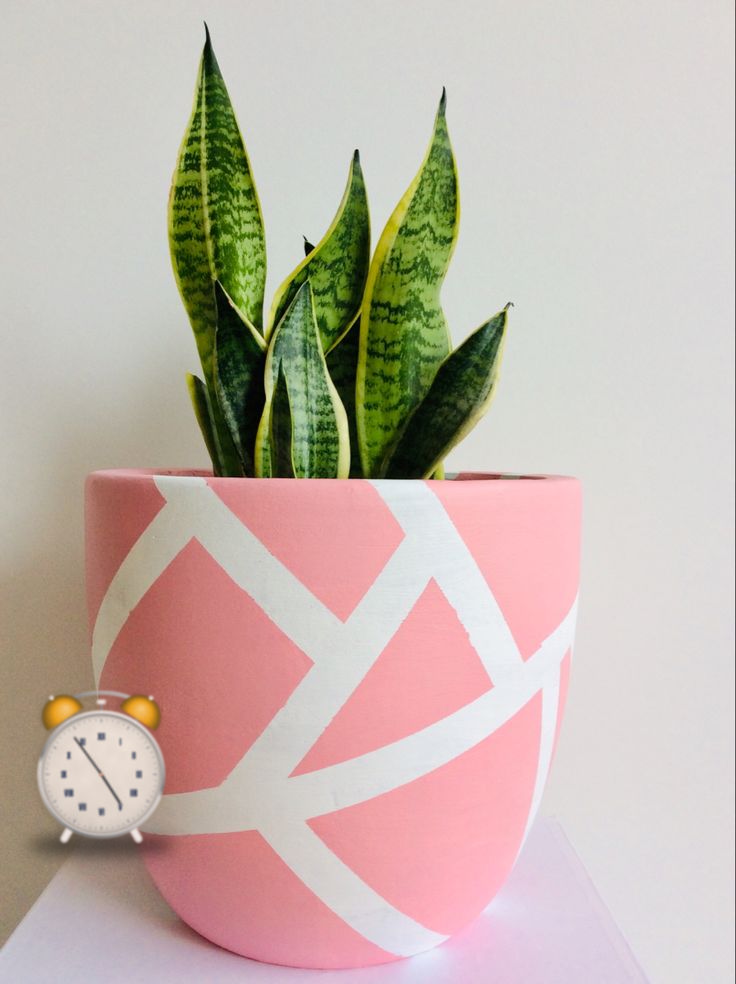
h=4 m=54
